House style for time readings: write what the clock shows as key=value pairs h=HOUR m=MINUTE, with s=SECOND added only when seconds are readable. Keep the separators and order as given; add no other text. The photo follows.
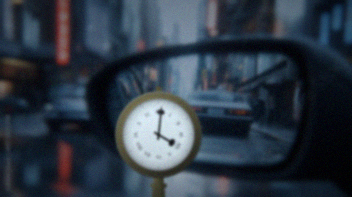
h=4 m=1
